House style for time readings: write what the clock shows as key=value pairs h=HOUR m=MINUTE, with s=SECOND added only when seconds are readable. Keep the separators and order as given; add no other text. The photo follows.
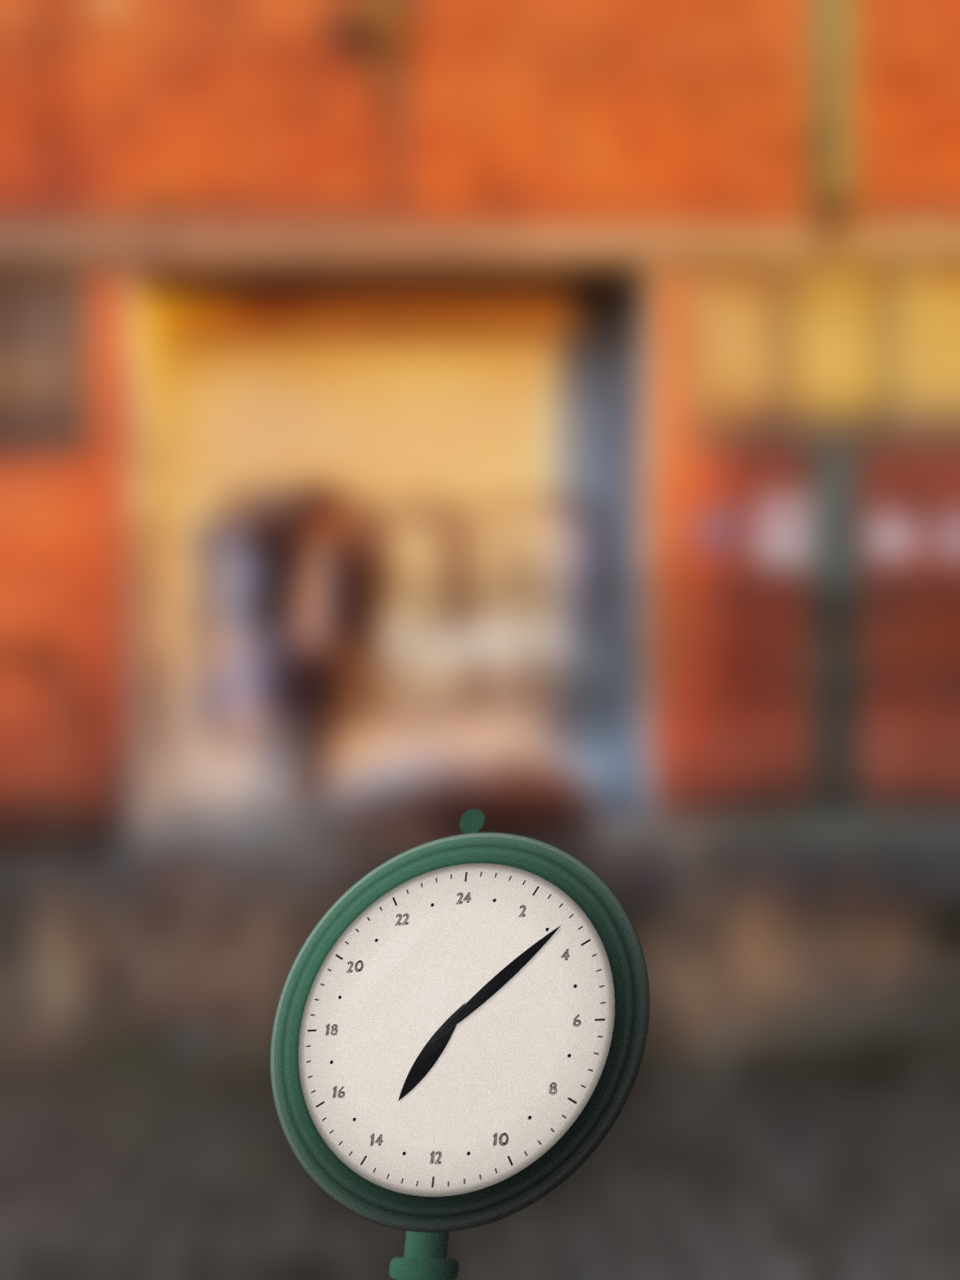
h=14 m=8
